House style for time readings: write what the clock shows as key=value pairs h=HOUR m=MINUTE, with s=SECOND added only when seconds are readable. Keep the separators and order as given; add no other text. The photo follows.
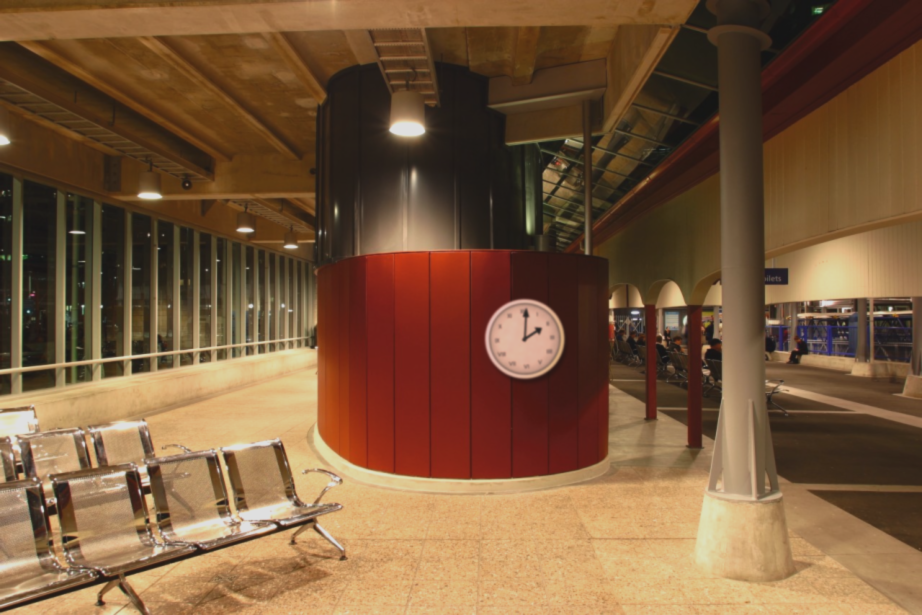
h=2 m=1
